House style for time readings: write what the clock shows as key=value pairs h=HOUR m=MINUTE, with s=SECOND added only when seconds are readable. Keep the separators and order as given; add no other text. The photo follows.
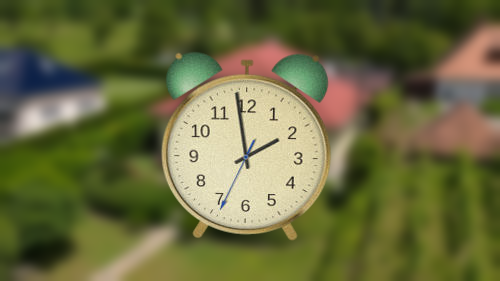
h=1 m=58 s=34
